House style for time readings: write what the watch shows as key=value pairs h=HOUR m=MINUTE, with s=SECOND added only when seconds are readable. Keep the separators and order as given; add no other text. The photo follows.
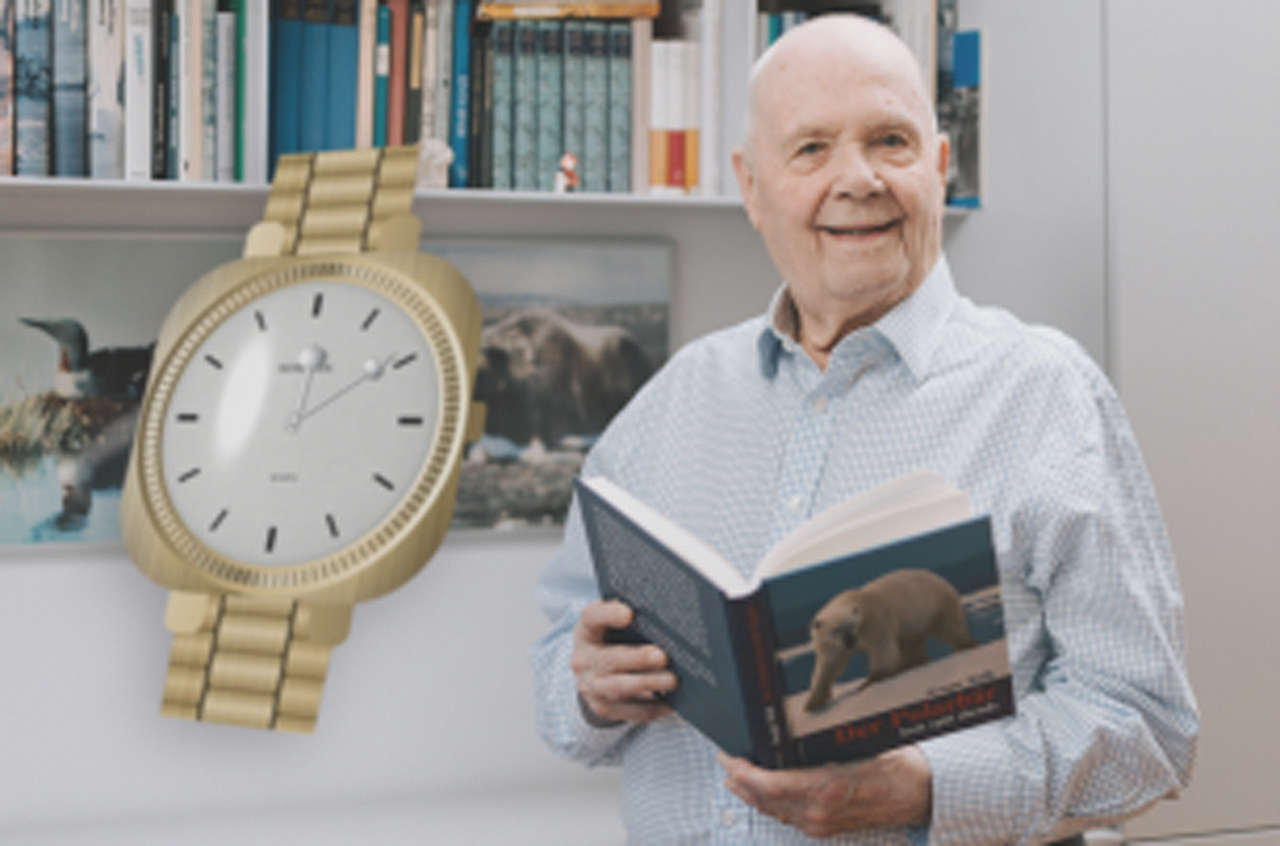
h=12 m=9
